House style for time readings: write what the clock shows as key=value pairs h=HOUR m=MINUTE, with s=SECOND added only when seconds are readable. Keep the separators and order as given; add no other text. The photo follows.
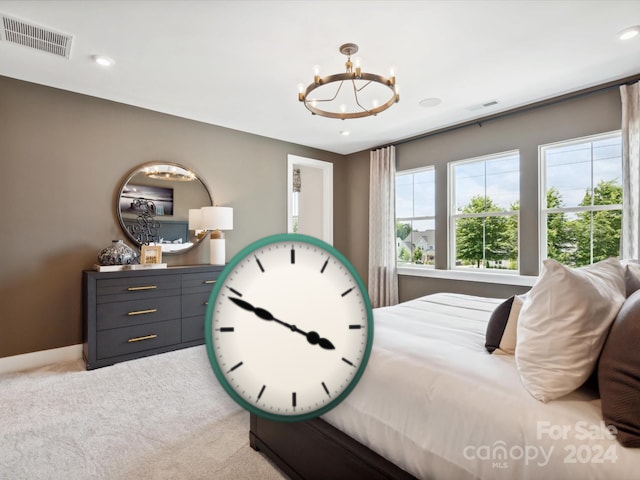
h=3 m=49
